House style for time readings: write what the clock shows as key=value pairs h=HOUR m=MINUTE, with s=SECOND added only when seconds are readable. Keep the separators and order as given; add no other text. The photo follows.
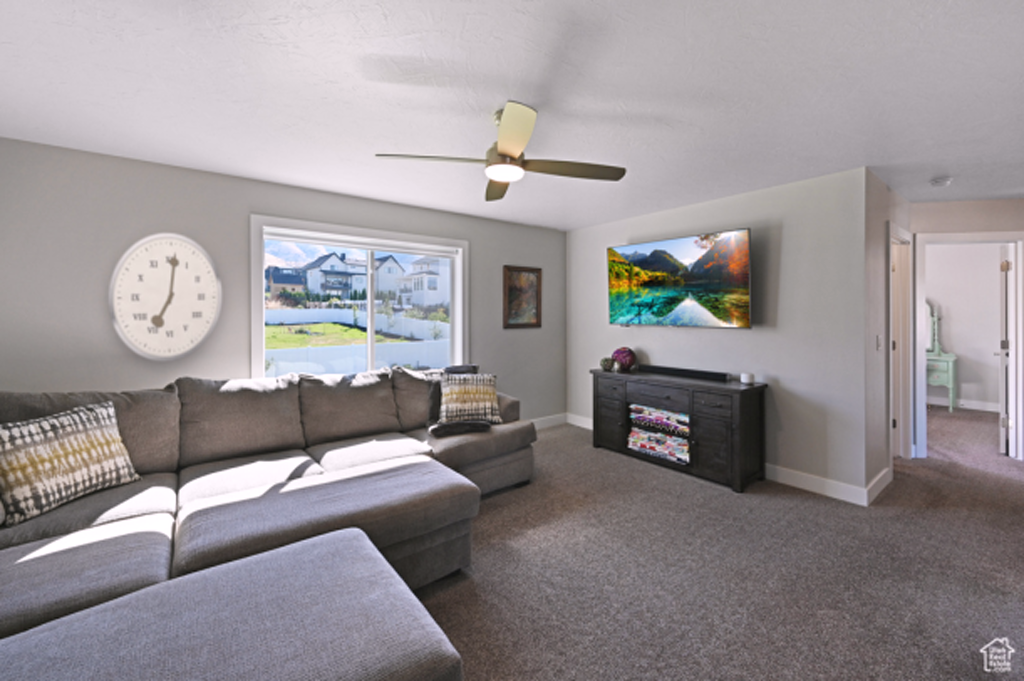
h=7 m=1
